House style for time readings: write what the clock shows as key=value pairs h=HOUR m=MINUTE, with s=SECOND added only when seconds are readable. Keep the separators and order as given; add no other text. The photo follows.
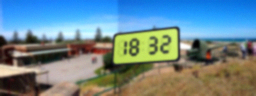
h=18 m=32
